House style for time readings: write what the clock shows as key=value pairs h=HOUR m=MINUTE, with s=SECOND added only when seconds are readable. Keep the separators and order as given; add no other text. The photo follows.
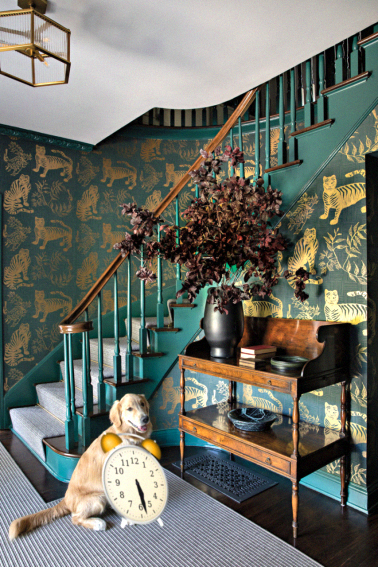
h=5 m=28
